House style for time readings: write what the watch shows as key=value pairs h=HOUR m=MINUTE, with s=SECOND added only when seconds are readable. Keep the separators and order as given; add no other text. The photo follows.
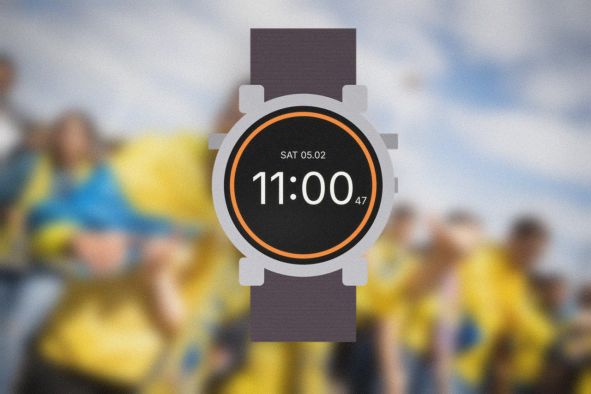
h=11 m=0 s=47
